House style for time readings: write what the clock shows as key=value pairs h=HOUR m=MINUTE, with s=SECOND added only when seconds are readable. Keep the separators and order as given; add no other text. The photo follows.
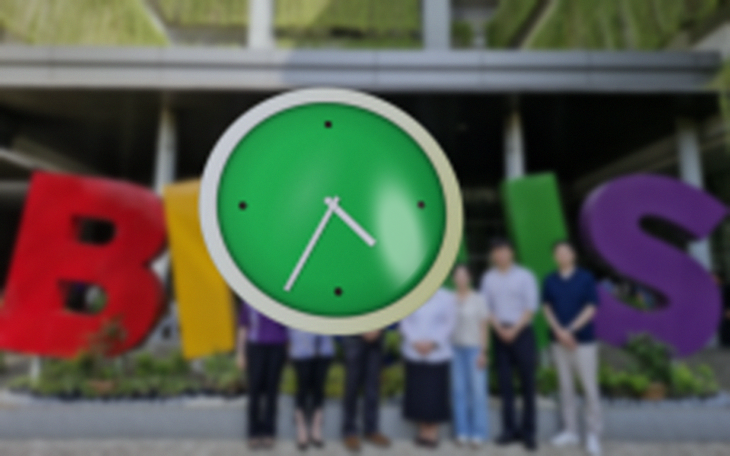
h=4 m=35
